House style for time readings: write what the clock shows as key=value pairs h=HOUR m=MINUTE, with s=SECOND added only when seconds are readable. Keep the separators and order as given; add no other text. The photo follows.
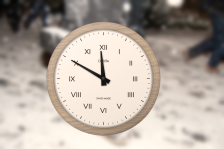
h=11 m=50
